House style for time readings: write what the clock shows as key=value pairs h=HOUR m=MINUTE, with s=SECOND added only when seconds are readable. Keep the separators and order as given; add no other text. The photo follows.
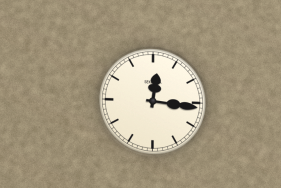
h=12 m=16
